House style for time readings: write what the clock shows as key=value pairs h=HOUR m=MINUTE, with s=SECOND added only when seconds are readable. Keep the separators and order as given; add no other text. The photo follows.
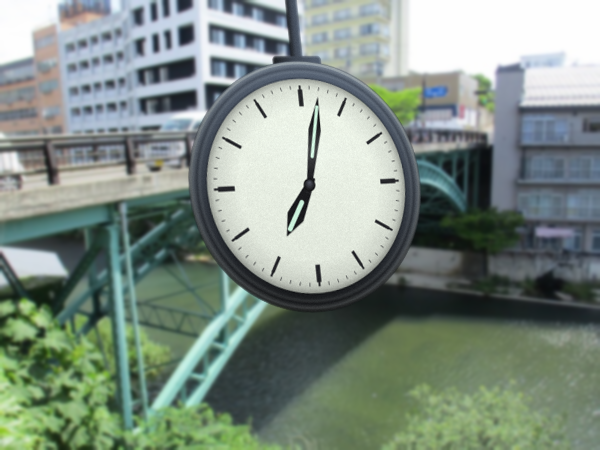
h=7 m=2
